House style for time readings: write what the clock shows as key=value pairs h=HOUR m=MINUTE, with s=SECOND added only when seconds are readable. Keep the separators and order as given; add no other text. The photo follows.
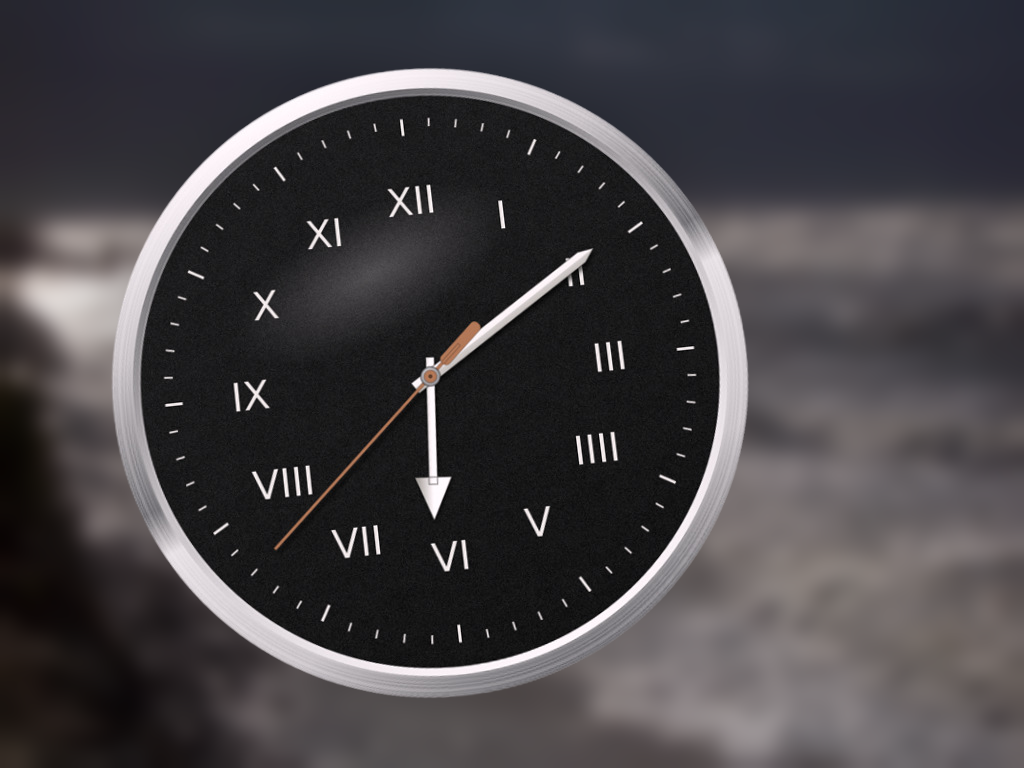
h=6 m=9 s=38
